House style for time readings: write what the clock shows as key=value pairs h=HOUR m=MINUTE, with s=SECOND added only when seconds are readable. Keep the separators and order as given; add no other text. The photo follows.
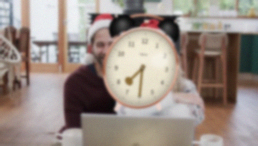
h=7 m=30
